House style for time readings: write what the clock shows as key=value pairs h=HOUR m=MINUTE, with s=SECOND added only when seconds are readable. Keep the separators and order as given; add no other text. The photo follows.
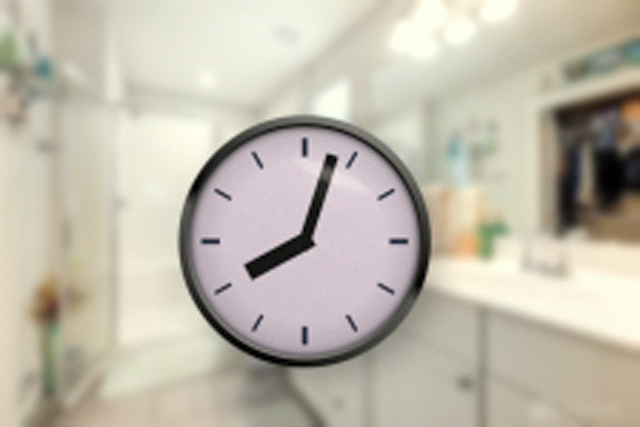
h=8 m=3
